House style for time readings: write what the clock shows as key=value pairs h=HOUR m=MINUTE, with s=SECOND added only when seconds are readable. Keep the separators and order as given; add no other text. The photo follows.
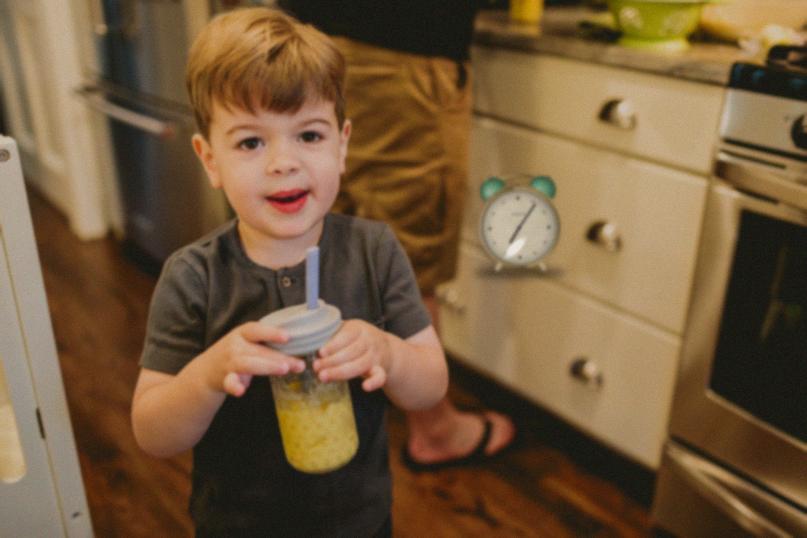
h=7 m=6
